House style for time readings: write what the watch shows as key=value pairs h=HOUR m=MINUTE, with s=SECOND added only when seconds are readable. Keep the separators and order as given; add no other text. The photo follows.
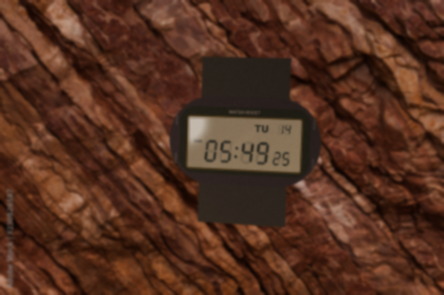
h=5 m=49 s=25
